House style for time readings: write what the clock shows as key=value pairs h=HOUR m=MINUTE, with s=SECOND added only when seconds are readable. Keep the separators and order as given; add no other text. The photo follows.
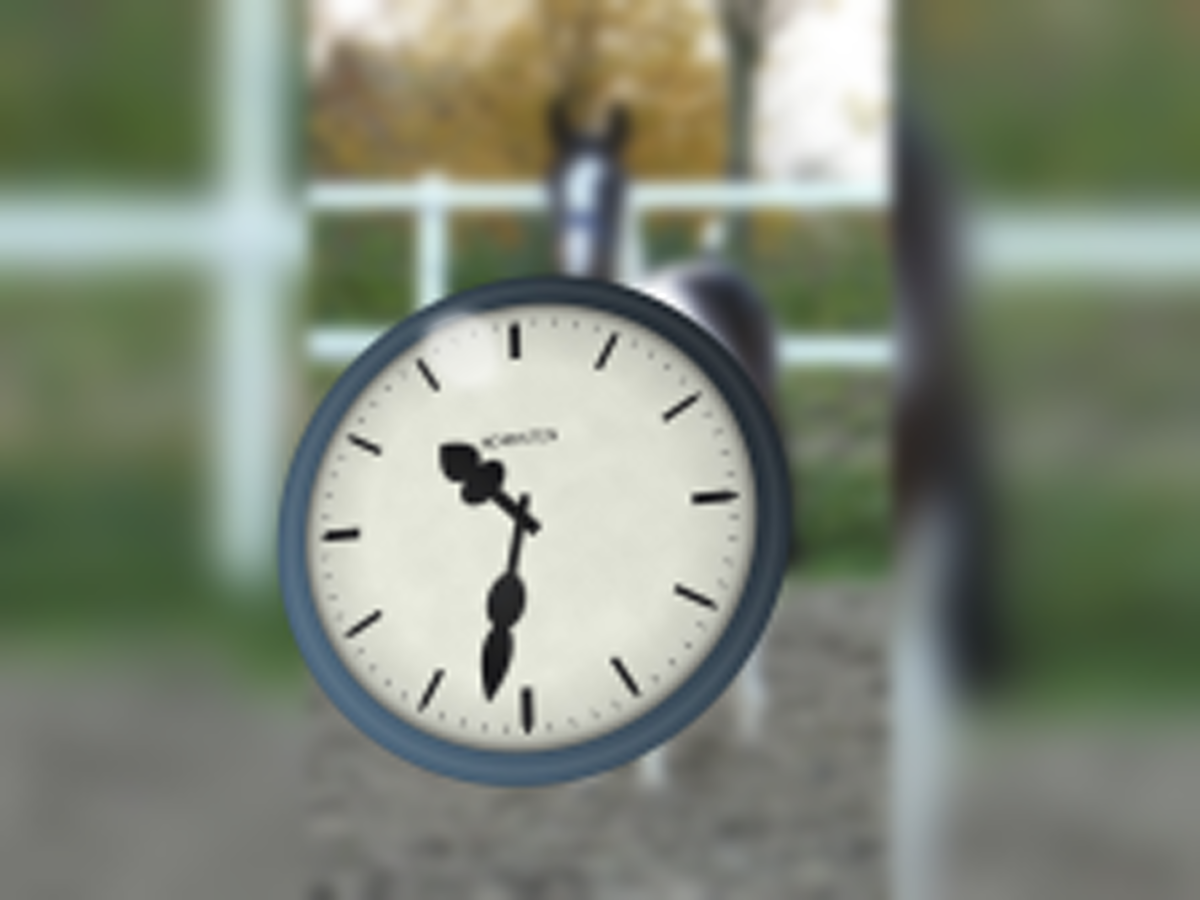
h=10 m=32
